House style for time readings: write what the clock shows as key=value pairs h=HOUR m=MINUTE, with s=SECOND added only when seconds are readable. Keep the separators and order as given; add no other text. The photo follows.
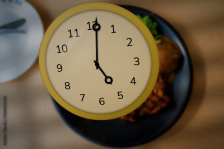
h=5 m=1
